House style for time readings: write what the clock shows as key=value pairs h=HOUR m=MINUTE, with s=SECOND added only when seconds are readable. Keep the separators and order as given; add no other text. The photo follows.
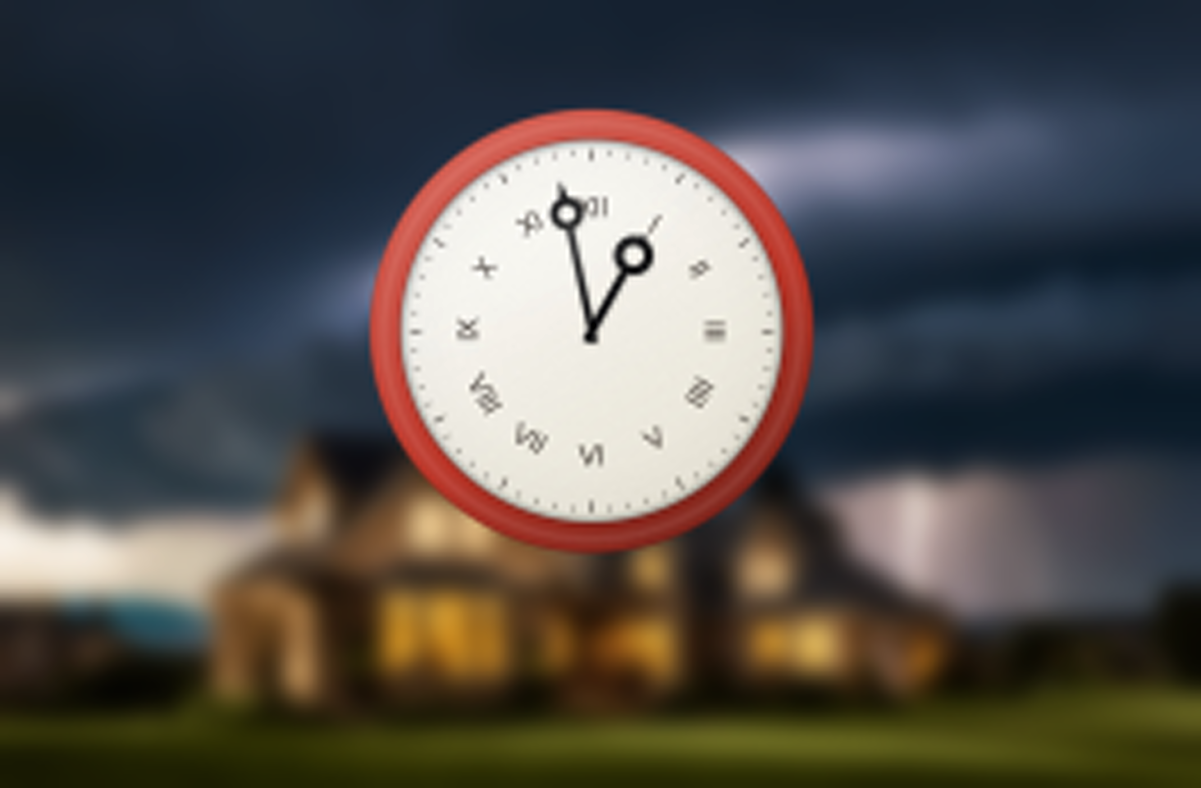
h=12 m=58
